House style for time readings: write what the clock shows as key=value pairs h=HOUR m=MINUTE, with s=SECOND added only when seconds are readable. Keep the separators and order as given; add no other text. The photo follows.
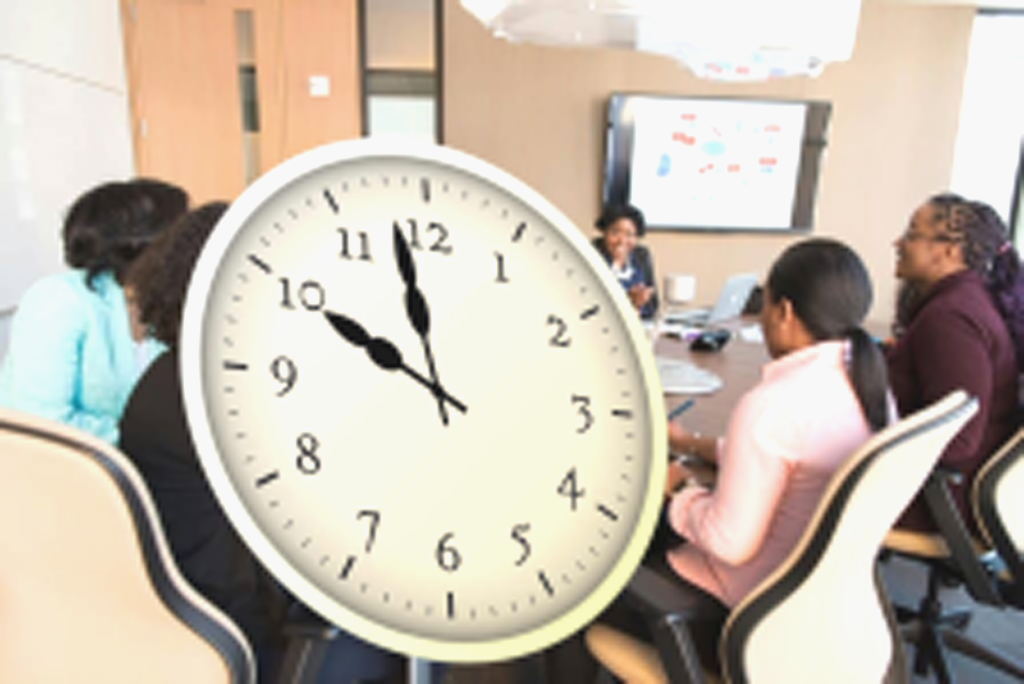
h=9 m=58
